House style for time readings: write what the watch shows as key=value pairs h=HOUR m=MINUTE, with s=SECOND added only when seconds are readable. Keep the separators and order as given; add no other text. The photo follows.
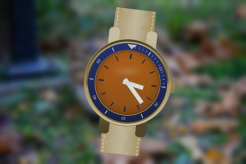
h=3 m=23
